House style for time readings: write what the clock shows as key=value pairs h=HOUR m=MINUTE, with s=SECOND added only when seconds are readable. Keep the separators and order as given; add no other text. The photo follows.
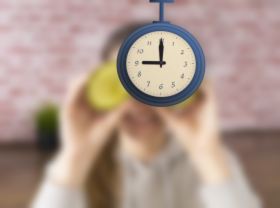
h=9 m=0
